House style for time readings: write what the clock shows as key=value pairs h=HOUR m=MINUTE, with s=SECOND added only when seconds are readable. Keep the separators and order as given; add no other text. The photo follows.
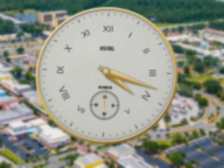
h=4 m=18
